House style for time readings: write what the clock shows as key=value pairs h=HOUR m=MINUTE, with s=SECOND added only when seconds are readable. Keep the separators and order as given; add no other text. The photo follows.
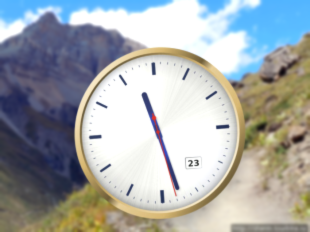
h=11 m=27 s=28
